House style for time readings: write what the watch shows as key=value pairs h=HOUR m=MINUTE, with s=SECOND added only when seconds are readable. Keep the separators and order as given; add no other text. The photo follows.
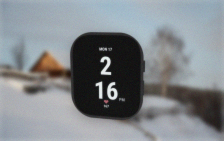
h=2 m=16
